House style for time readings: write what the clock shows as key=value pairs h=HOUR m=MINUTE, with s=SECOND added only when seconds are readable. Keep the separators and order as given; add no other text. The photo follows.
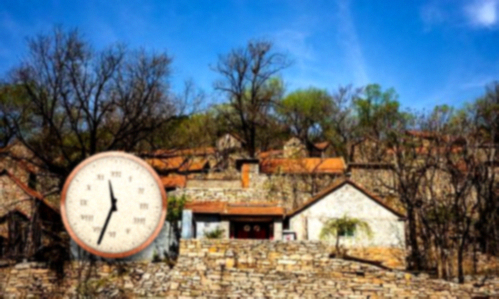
h=11 m=33
